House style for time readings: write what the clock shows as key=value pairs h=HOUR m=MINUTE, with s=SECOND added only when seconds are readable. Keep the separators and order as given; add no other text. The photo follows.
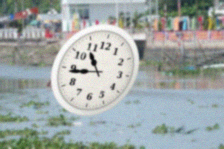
h=10 m=44
